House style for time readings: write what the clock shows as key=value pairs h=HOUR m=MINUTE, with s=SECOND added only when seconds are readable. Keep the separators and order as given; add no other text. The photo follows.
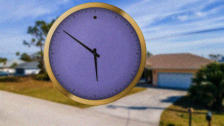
h=5 m=51
